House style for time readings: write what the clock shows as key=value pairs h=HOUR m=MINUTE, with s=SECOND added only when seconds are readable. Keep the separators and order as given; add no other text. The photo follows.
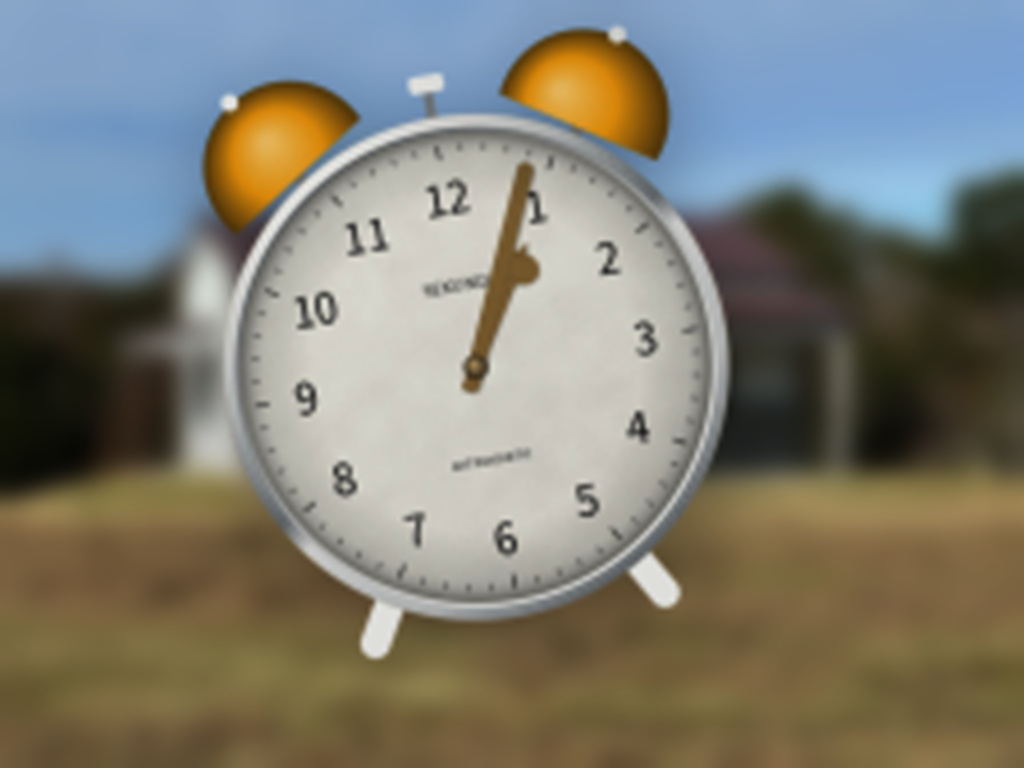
h=1 m=4
